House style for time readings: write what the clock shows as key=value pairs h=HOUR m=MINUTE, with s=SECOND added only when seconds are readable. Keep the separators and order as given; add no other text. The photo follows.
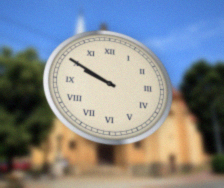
h=9 m=50
